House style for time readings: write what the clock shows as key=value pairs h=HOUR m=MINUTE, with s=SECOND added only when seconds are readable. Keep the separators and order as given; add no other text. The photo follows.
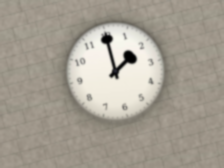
h=2 m=0
